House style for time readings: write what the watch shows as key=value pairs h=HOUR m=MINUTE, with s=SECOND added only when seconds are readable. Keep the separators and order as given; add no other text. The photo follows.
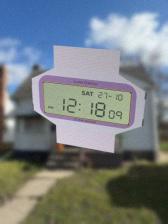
h=12 m=18 s=9
